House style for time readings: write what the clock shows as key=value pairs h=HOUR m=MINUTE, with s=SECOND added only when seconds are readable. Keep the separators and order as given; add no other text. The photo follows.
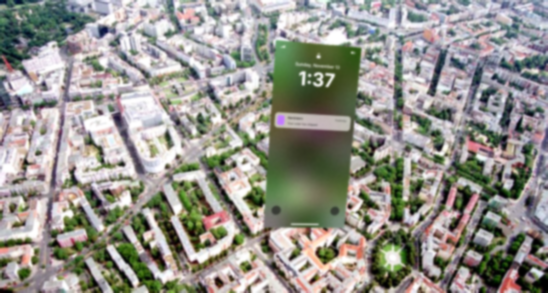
h=1 m=37
